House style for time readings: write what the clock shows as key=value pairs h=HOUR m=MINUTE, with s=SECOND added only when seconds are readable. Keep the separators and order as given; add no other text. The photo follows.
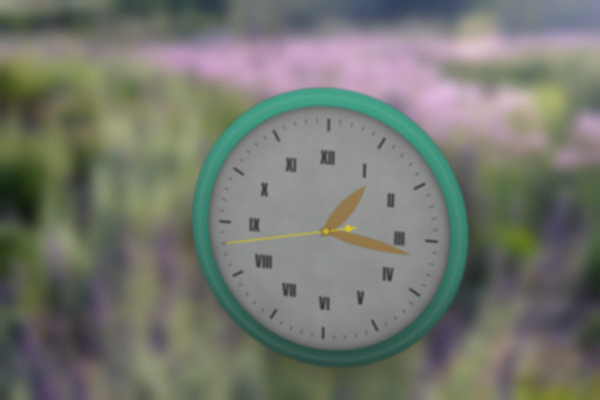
h=1 m=16 s=43
